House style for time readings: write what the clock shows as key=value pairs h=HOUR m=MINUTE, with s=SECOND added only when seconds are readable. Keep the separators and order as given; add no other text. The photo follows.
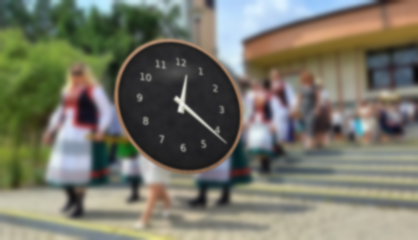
h=12 m=21
